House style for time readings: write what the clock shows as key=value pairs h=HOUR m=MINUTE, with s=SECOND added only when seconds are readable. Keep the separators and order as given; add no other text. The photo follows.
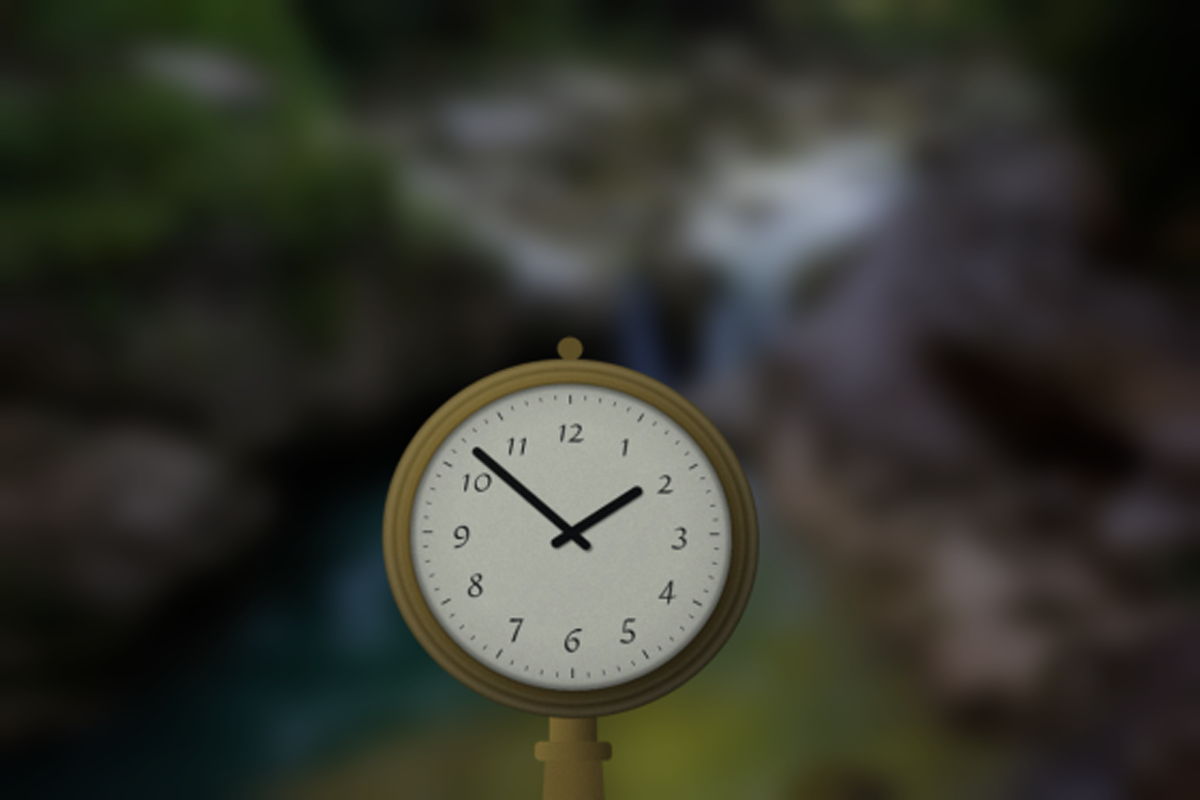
h=1 m=52
